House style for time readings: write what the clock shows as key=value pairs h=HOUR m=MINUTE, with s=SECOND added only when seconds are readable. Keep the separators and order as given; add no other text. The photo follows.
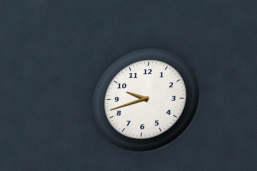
h=9 m=42
